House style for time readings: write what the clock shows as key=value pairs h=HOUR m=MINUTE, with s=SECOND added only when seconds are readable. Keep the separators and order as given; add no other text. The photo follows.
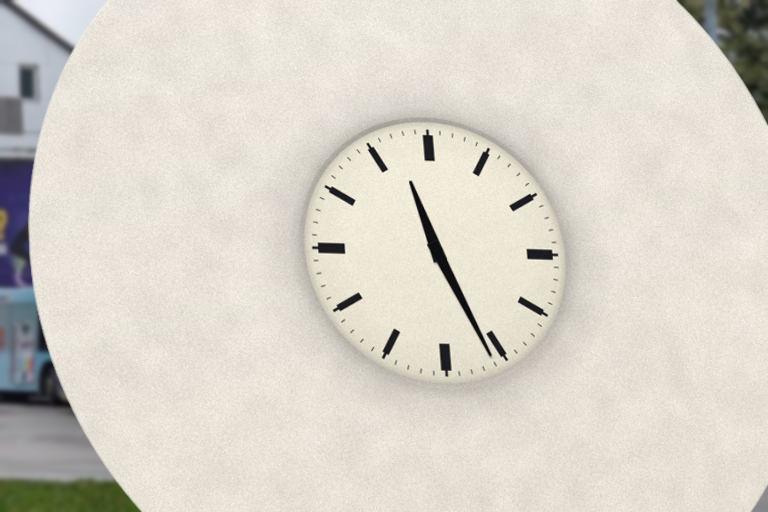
h=11 m=26
